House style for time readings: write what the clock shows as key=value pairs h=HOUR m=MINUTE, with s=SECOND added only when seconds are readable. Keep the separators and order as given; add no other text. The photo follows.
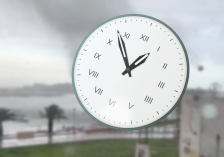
h=12 m=53
